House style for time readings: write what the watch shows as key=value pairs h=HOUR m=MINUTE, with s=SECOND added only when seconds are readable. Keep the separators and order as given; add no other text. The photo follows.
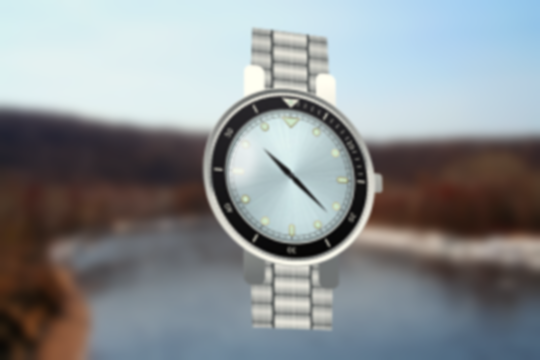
h=10 m=22
